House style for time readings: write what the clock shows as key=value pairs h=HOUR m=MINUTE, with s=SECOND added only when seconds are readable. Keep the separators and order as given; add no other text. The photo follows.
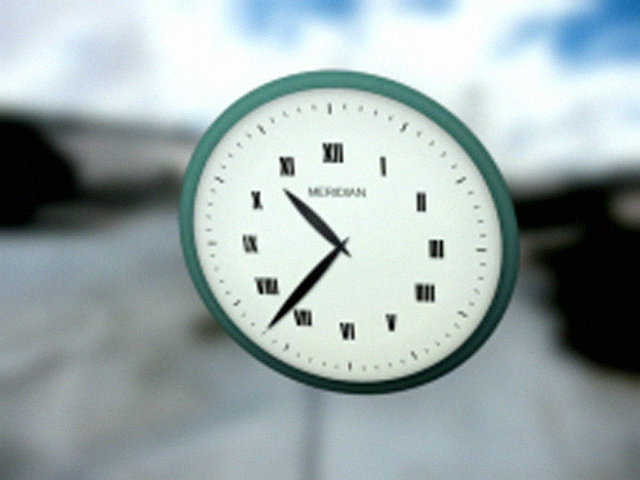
h=10 m=37
